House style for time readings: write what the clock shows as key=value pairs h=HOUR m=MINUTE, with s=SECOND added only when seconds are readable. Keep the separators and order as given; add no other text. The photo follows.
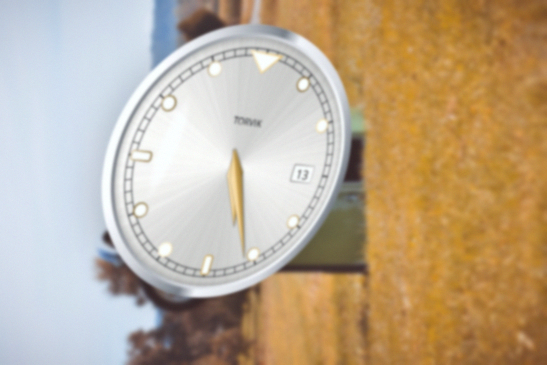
h=5 m=26
